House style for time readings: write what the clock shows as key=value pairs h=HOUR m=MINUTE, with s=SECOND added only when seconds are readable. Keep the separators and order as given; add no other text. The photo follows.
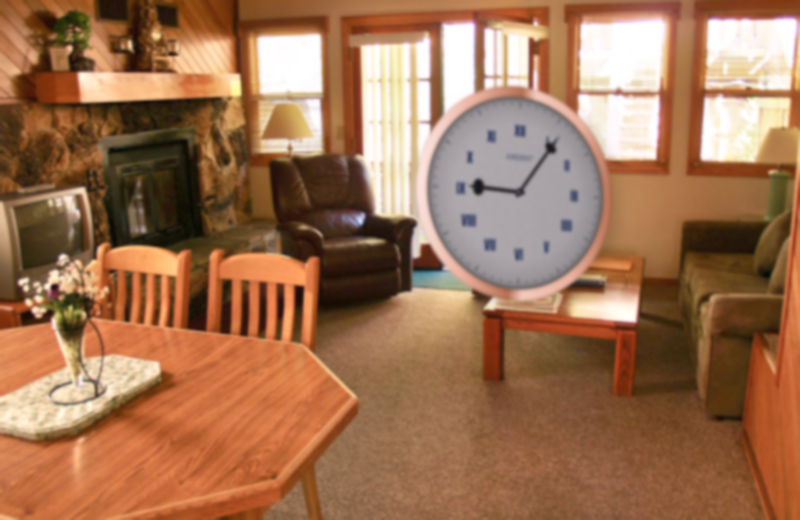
h=9 m=6
